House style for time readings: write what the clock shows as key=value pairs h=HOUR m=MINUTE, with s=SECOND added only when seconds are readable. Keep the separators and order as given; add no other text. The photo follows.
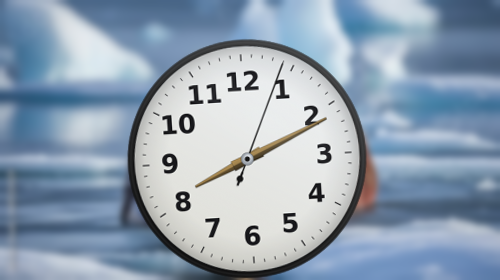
h=8 m=11 s=4
